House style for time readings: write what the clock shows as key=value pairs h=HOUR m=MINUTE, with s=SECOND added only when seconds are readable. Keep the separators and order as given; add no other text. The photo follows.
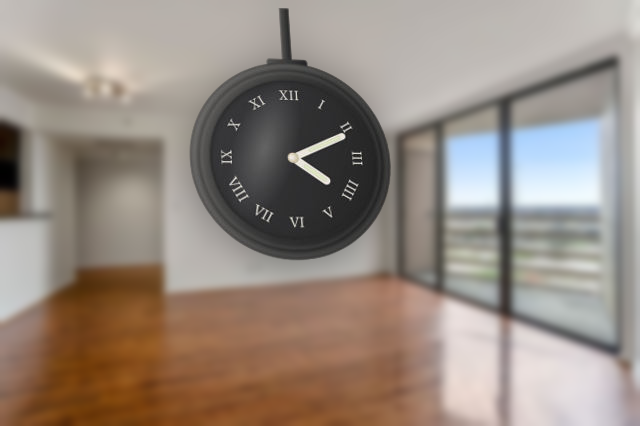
h=4 m=11
